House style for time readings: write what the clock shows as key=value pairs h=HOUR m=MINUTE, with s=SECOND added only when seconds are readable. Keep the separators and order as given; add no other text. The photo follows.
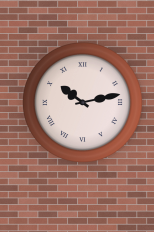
h=10 m=13
